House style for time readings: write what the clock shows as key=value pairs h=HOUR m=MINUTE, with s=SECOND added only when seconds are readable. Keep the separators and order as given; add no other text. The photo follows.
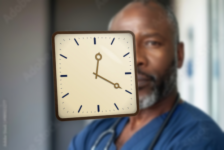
h=12 m=20
